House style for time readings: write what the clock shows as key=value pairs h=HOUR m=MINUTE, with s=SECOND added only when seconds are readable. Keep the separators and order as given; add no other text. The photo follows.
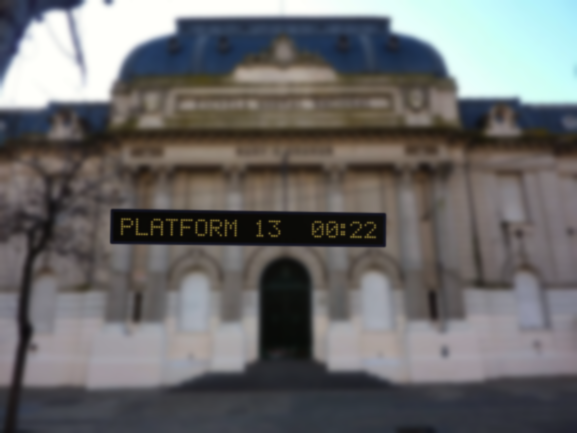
h=0 m=22
